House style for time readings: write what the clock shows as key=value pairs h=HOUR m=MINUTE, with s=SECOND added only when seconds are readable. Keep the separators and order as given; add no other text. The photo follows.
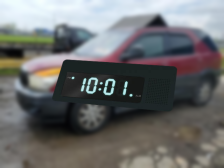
h=10 m=1
